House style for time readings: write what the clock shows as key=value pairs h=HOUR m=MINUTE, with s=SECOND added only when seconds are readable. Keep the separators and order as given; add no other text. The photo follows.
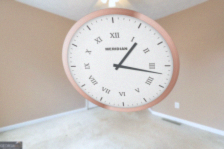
h=1 m=17
